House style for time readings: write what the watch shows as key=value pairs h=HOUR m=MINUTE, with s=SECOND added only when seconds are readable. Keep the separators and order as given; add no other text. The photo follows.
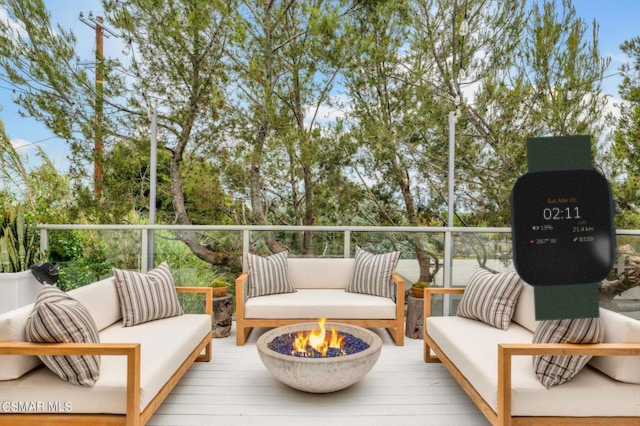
h=2 m=11
